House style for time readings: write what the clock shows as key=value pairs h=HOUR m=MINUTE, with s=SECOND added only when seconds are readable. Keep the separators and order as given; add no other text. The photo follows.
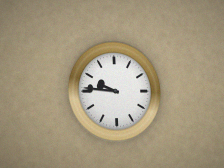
h=9 m=46
